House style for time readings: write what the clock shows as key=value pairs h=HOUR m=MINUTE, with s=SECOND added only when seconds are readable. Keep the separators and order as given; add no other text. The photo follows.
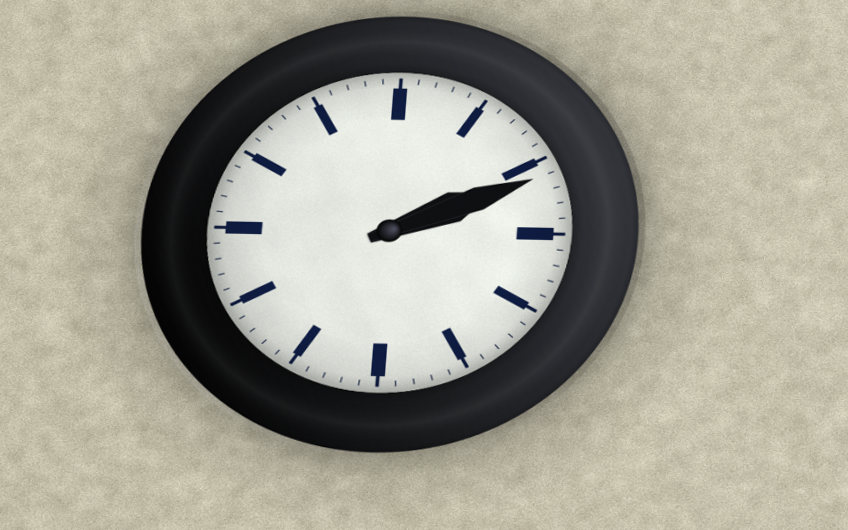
h=2 m=11
